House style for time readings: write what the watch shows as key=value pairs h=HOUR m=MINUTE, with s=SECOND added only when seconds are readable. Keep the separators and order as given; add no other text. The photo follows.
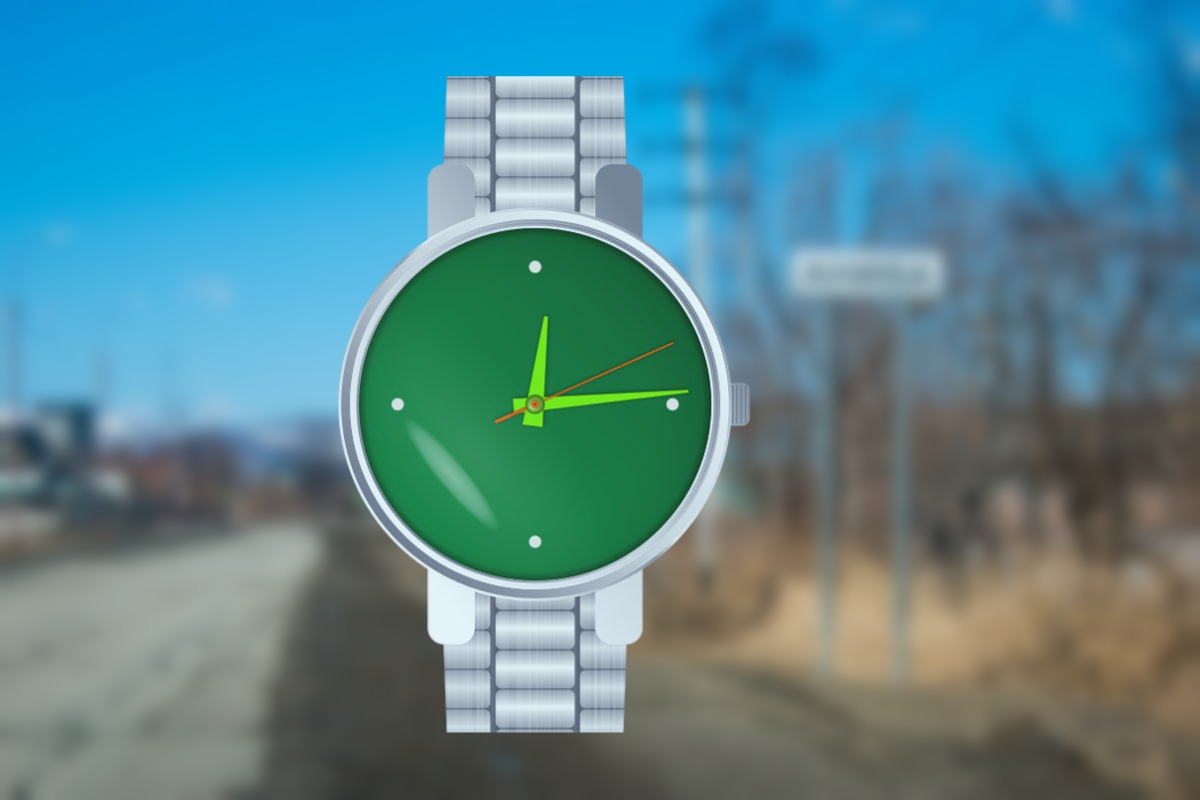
h=12 m=14 s=11
